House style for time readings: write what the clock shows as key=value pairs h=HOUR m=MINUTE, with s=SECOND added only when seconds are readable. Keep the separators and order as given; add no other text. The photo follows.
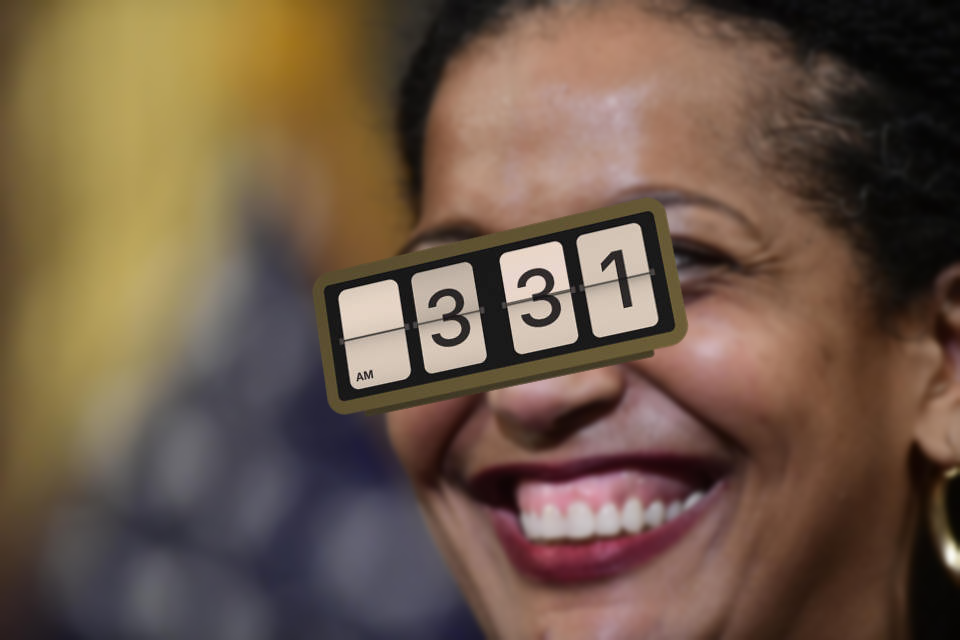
h=3 m=31
